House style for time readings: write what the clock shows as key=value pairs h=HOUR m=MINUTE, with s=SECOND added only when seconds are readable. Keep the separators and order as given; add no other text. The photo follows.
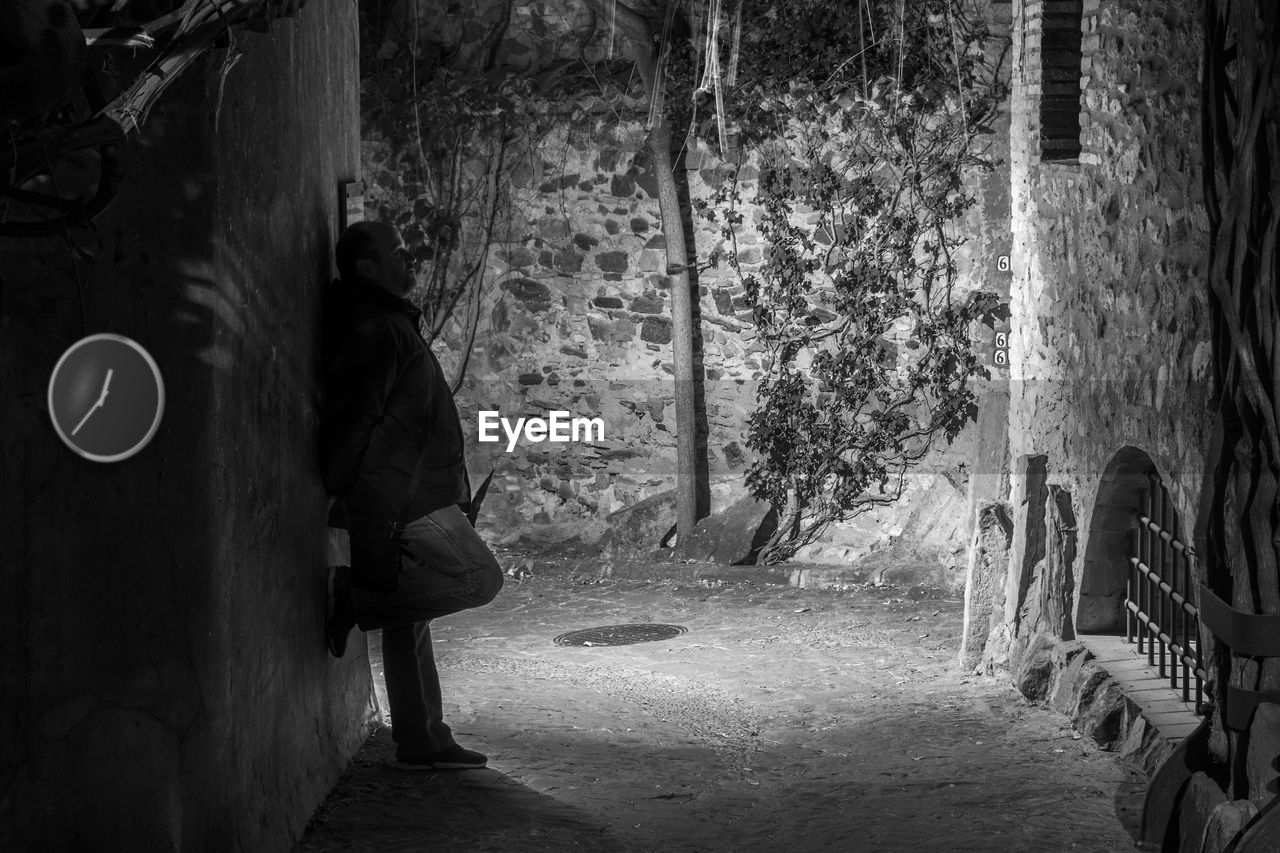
h=12 m=37
